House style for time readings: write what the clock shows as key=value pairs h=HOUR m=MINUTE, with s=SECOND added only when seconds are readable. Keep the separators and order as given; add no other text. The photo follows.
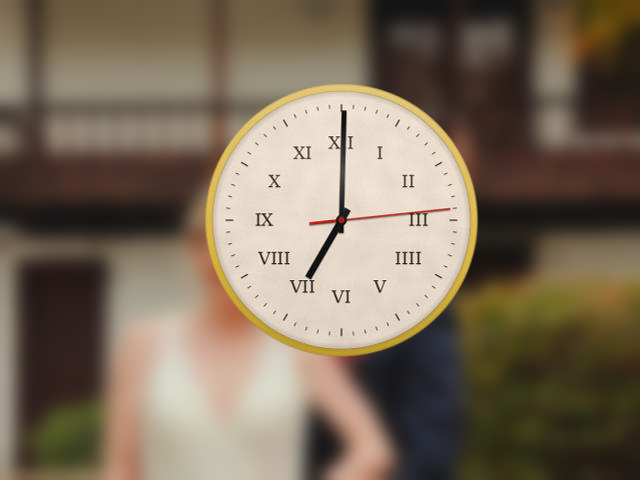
h=7 m=0 s=14
